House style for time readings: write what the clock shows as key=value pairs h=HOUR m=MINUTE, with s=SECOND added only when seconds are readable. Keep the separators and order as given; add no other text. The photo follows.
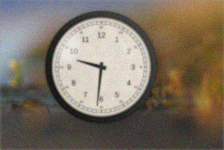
h=9 m=31
